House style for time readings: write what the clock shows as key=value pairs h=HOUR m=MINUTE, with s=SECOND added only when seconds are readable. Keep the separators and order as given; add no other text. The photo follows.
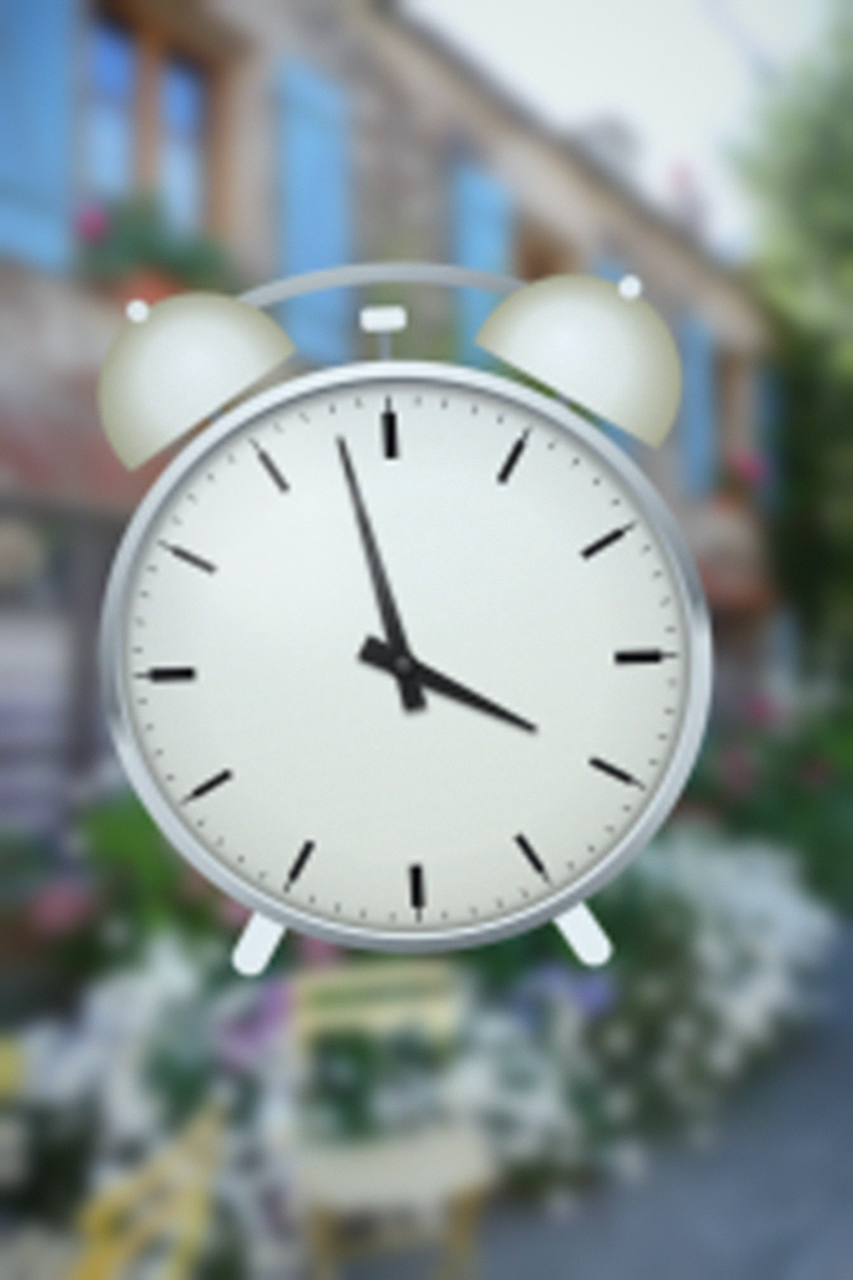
h=3 m=58
